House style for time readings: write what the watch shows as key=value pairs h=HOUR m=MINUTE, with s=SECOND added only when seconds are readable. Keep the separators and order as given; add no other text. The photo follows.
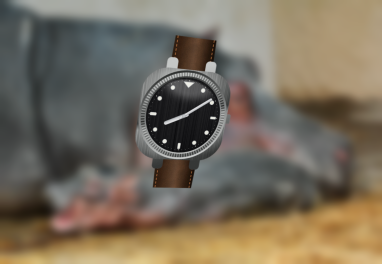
h=8 m=9
